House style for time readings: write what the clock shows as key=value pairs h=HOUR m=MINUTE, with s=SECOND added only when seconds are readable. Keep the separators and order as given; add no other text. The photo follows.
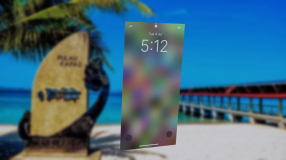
h=5 m=12
